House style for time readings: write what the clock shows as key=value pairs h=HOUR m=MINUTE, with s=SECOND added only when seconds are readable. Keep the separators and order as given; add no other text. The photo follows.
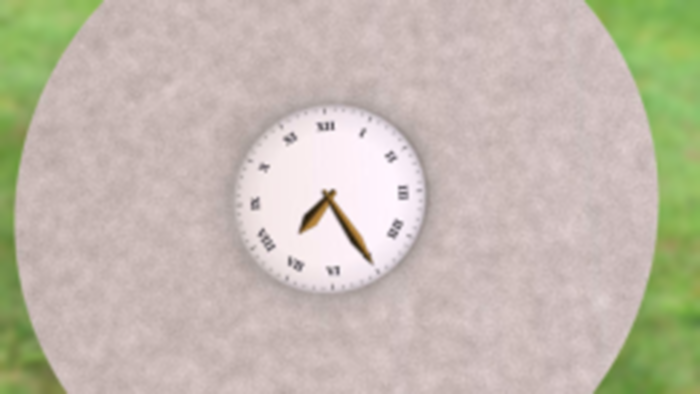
h=7 m=25
